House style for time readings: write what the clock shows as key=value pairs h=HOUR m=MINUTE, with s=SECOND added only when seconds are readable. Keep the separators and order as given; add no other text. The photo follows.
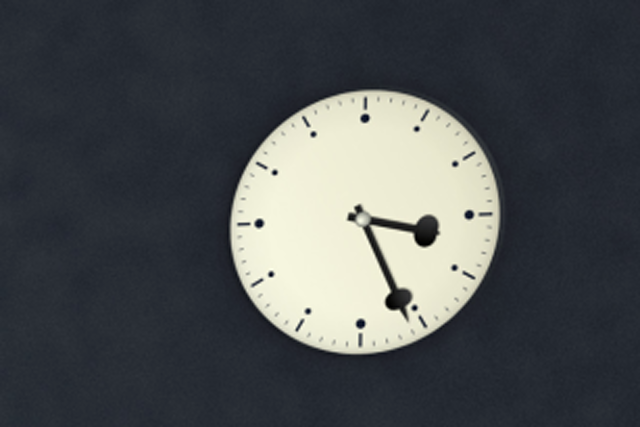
h=3 m=26
